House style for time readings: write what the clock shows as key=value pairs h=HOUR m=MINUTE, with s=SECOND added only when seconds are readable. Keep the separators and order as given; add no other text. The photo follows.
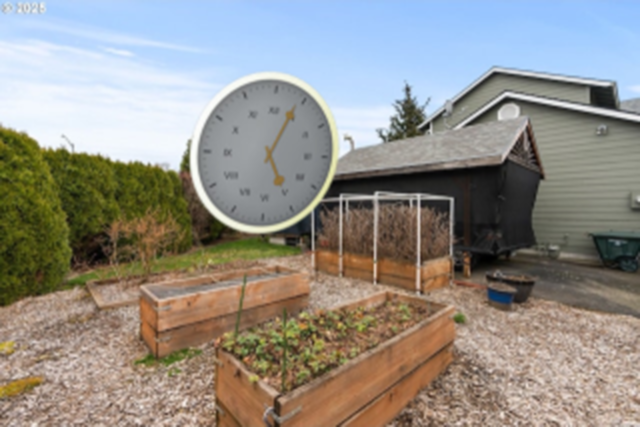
h=5 m=4
